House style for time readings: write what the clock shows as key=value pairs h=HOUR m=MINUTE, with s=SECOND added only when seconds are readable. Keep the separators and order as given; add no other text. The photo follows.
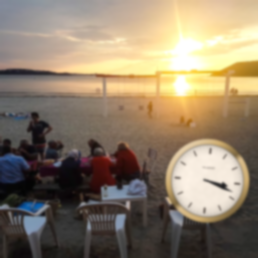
h=3 m=18
